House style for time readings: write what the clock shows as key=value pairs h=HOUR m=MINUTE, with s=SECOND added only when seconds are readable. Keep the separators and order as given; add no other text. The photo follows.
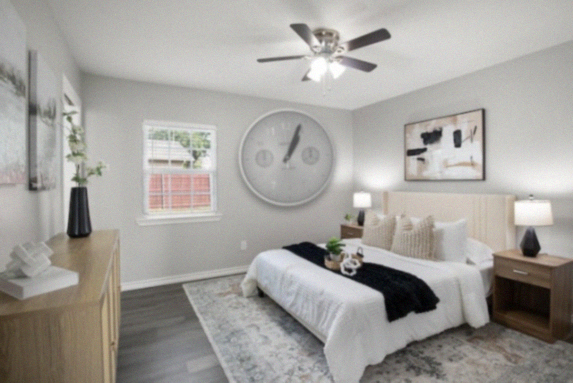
h=1 m=4
